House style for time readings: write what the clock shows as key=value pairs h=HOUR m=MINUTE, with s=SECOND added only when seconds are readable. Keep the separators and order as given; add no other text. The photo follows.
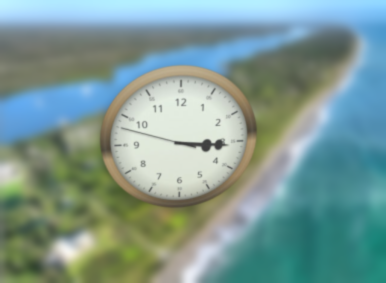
h=3 m=15 s=48
